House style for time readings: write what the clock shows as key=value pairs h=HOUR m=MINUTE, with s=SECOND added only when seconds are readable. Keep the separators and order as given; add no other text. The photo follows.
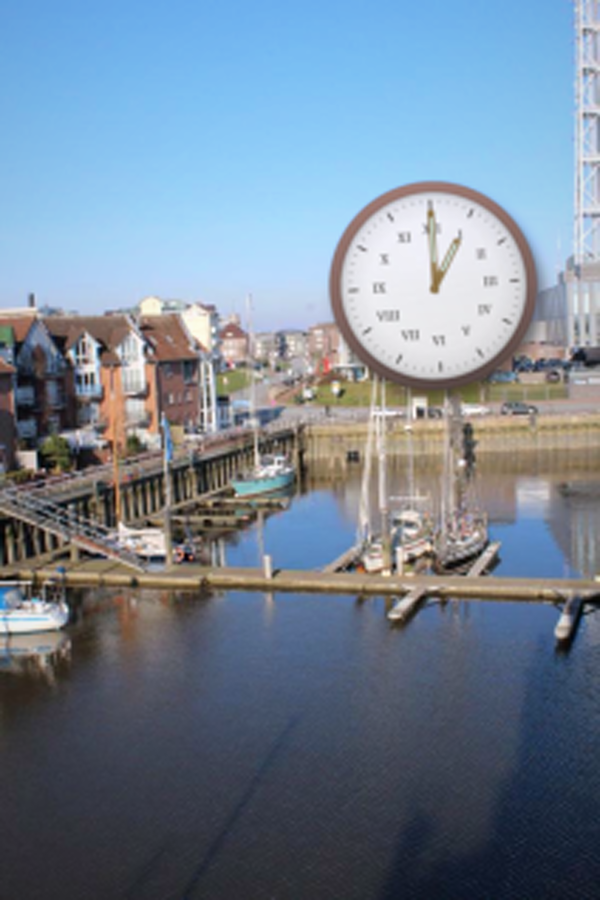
h=1 m=0
